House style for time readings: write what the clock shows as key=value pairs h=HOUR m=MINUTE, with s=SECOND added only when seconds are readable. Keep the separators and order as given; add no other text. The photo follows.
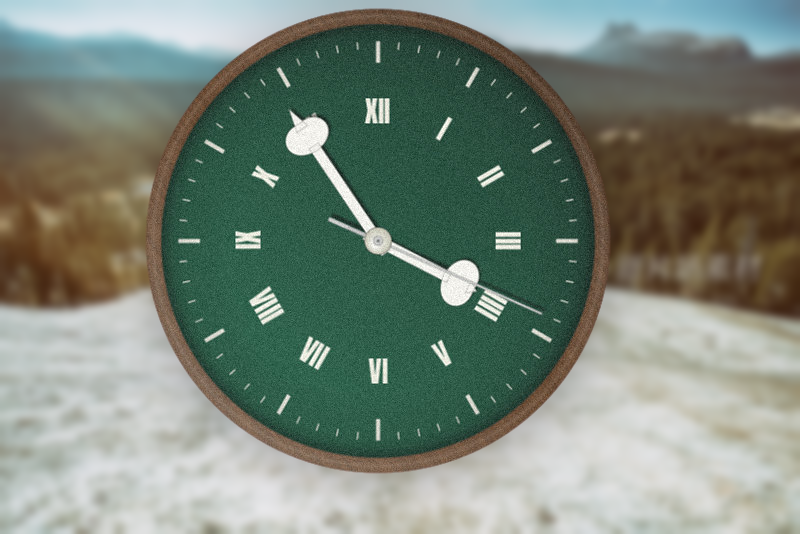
h=3 m=54 s=19
